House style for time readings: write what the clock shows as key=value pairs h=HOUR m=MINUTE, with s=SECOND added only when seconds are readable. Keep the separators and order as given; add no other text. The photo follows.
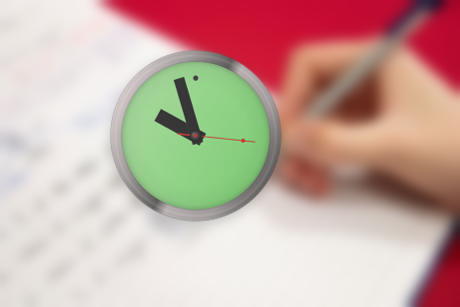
h=9 m=57 s=16
